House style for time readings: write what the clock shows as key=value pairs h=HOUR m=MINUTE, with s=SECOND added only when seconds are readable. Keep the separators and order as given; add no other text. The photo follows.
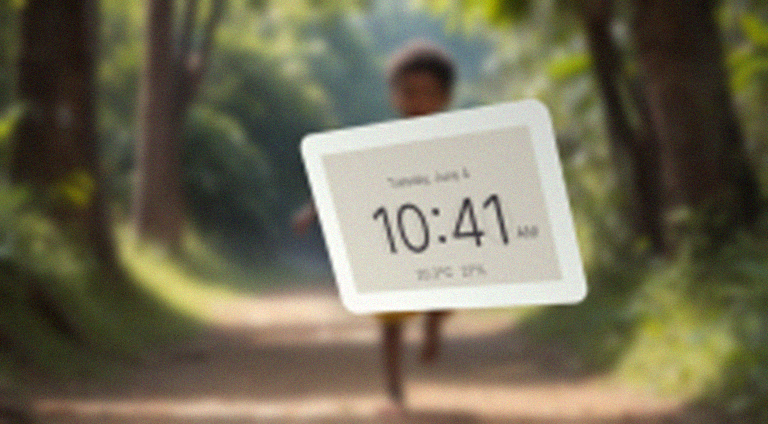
h=10 m=41
